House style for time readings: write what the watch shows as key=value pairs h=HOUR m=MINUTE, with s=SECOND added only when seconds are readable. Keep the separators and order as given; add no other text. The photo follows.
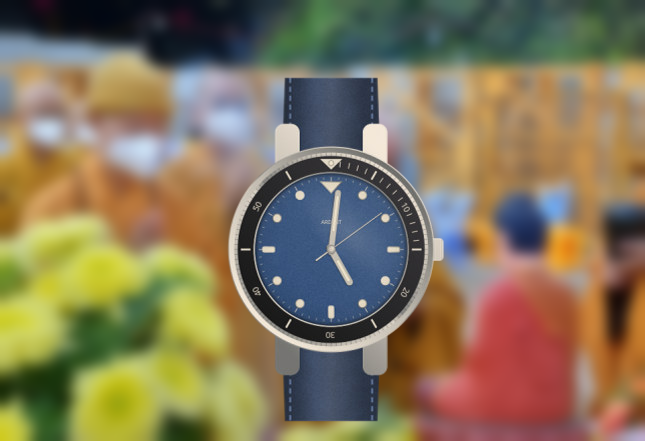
h=5 m=1 s=9
